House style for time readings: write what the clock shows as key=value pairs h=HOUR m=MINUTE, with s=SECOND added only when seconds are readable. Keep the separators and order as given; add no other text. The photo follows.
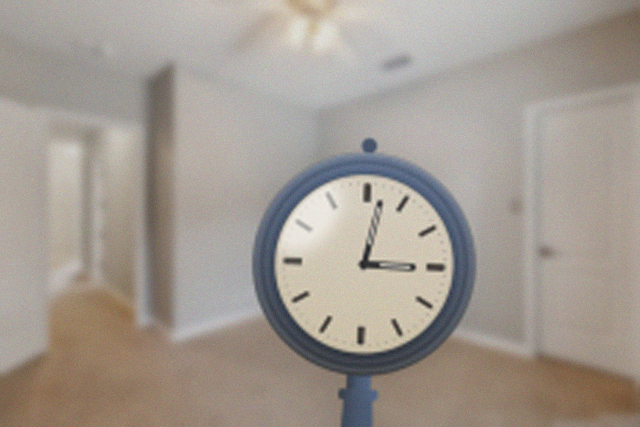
h=3 m=2
